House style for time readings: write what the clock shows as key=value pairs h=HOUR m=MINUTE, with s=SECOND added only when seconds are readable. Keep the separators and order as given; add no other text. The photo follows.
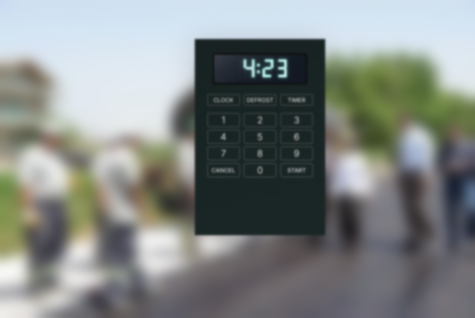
h=4 m=23
